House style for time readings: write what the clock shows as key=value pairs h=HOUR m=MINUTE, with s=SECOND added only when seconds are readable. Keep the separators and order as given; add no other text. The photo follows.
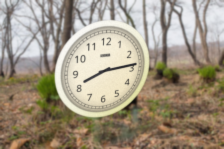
h=8 m=14
